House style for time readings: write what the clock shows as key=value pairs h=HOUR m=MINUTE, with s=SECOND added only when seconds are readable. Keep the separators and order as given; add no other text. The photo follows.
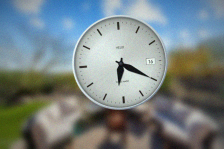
h=6 m=20
